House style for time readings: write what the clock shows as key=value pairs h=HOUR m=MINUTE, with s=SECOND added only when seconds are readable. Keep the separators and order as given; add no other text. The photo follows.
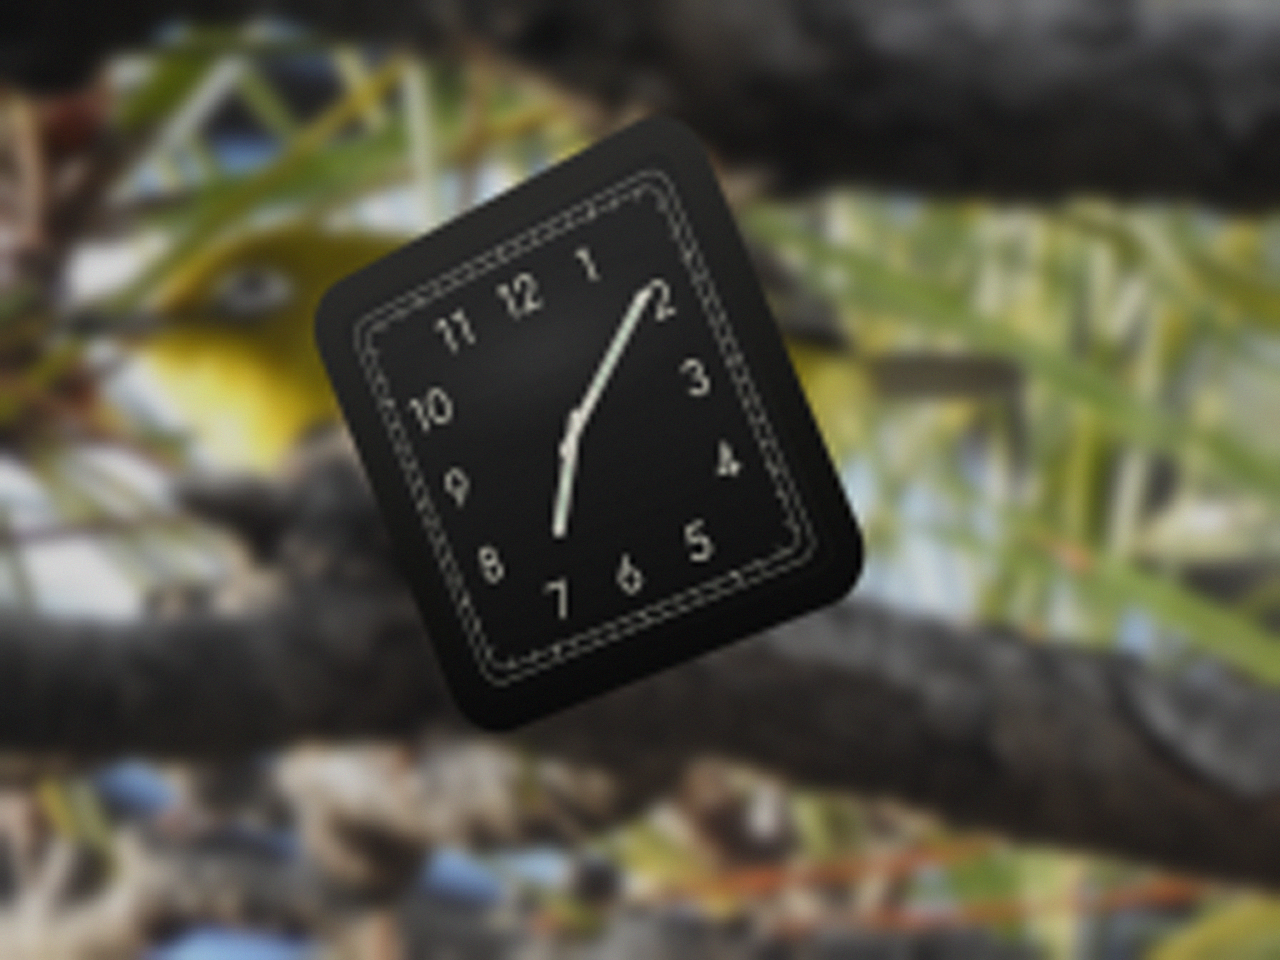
h=7 m=9
